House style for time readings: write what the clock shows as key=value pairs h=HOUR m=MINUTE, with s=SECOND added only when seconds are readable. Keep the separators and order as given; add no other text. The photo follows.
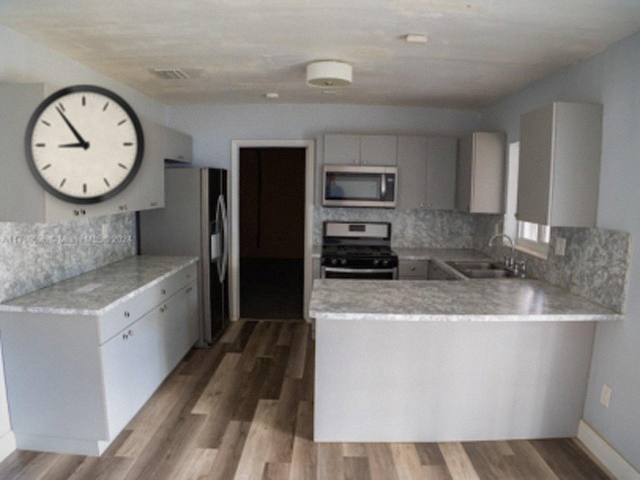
h=8 m=54
